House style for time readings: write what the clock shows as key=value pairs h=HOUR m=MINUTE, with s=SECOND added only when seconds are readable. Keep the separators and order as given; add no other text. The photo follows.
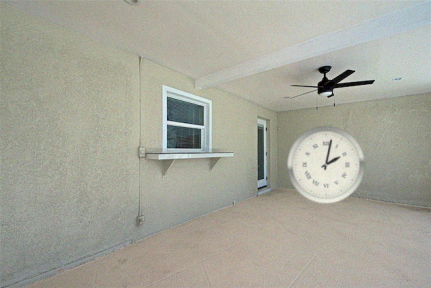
h=2 m=2
